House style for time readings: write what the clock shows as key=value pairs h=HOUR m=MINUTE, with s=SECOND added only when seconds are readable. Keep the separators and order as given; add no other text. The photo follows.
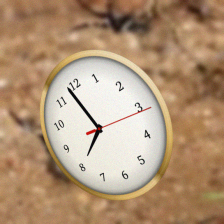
h=7 m=58 s=16
